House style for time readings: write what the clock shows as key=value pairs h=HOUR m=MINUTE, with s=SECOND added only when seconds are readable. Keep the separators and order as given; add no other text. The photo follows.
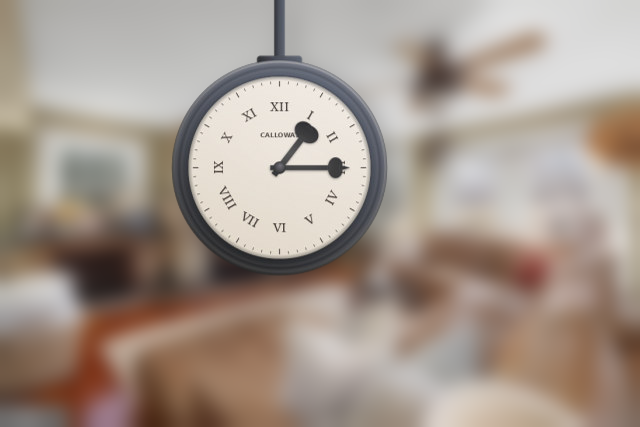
h=1 m=15
